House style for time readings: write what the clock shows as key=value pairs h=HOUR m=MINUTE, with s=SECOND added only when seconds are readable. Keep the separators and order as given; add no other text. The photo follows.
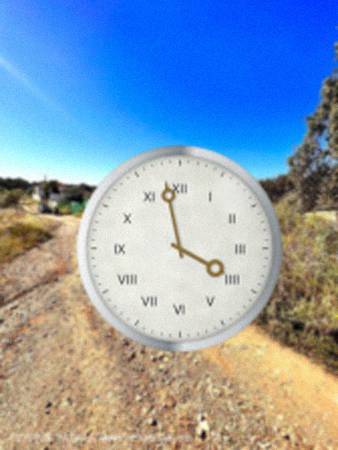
h=3 m=58
